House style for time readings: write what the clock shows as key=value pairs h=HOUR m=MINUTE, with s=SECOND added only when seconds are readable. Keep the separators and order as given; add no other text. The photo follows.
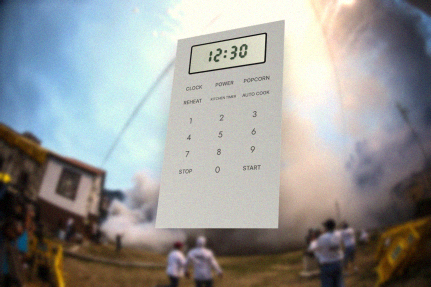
h=12 m=30
